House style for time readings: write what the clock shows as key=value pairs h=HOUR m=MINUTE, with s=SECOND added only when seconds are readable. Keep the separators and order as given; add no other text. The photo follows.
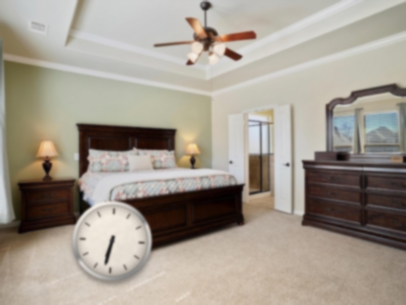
h=6 m=32
